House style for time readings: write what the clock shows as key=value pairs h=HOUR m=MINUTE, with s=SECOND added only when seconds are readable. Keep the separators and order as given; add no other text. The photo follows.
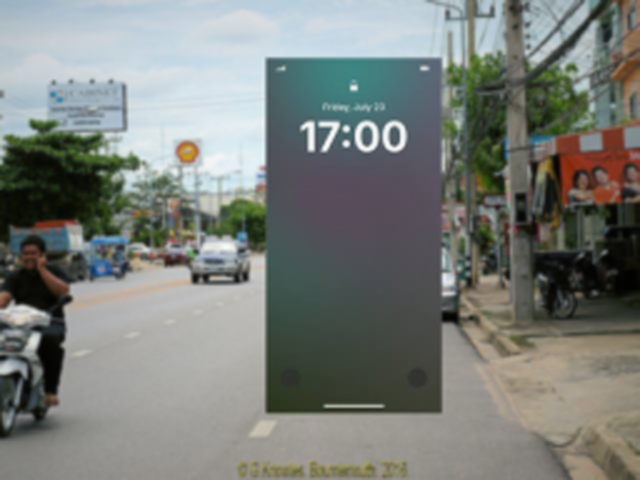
h=17 m=0
